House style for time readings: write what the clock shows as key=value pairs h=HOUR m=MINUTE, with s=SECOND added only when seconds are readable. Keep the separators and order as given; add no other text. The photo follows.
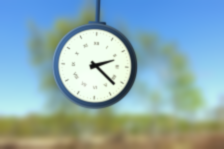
h=2 m=22
